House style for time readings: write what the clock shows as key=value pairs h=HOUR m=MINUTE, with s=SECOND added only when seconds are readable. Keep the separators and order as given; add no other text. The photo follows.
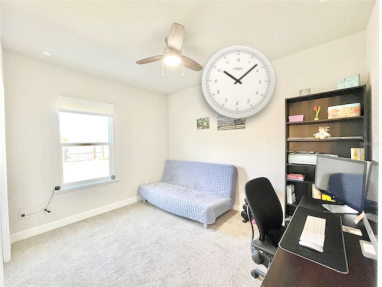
h=10 m=8
